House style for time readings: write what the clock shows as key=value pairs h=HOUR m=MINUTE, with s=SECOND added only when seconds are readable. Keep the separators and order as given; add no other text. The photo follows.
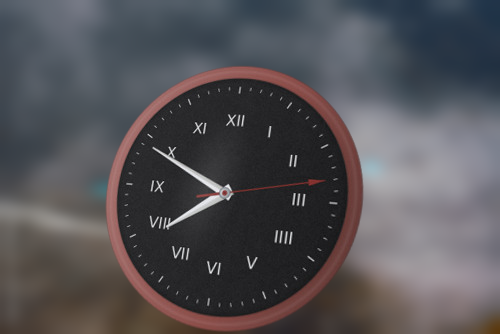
h=7 m=49 s=13
